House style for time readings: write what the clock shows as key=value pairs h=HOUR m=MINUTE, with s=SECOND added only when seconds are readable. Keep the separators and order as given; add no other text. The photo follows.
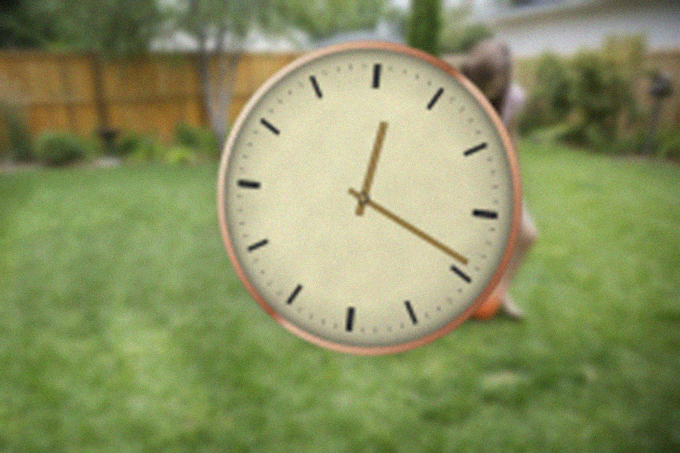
h=12 m=19
